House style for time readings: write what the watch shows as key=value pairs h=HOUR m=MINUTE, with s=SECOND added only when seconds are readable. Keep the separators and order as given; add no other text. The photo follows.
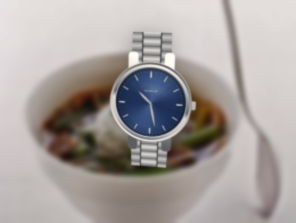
h=10 m=28
